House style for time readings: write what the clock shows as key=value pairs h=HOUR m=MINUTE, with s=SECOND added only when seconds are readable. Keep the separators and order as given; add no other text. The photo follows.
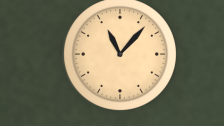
h=11 m=7
